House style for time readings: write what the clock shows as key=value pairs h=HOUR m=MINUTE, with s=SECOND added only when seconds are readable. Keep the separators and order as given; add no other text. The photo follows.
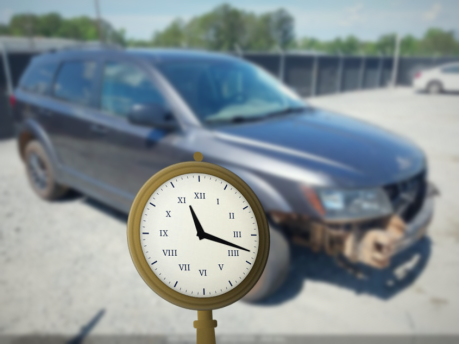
h=11 m=18
